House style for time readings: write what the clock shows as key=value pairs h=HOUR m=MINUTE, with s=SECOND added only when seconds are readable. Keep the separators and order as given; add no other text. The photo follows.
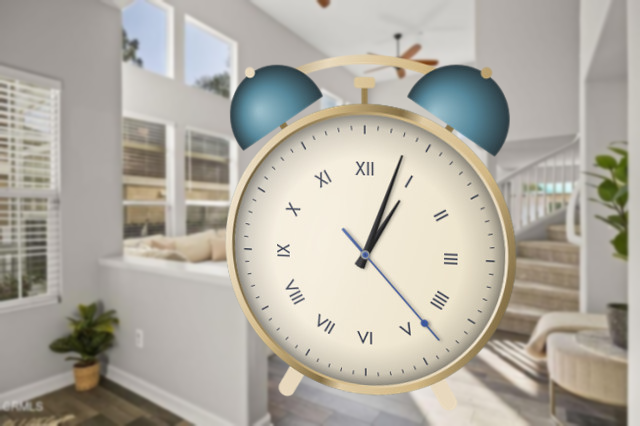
h=1 m=3 s=23
